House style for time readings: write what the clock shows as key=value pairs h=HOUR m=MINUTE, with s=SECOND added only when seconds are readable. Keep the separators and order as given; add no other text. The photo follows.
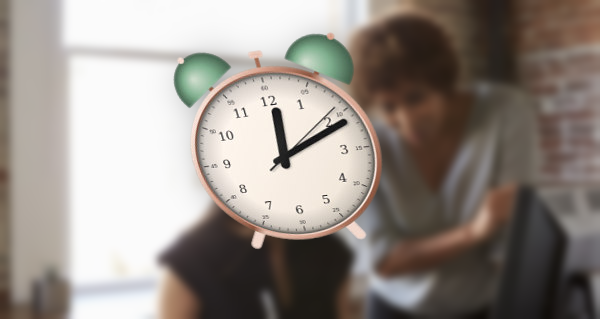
h=12 m=11 s=9
